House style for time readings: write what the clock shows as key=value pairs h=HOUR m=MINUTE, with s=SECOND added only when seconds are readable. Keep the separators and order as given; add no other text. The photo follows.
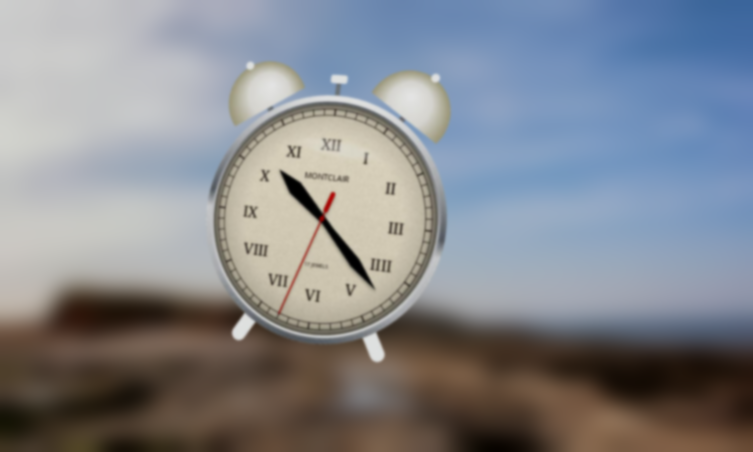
h=10 m=22 s=33
